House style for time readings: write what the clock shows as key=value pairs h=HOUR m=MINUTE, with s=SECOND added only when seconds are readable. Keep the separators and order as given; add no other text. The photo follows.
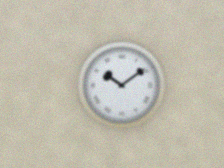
h=10 m=9
